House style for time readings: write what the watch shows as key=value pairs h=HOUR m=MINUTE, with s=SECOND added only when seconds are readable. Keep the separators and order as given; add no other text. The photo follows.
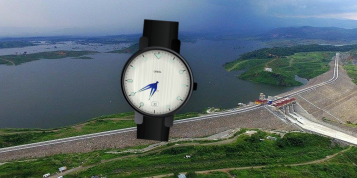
h=6 m=40
